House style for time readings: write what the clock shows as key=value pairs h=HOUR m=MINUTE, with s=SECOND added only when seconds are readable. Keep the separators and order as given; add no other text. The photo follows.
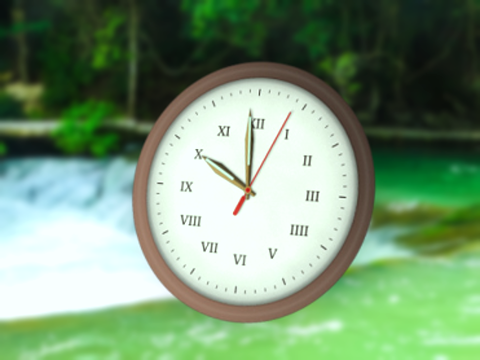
h=9 m=59 s=4
